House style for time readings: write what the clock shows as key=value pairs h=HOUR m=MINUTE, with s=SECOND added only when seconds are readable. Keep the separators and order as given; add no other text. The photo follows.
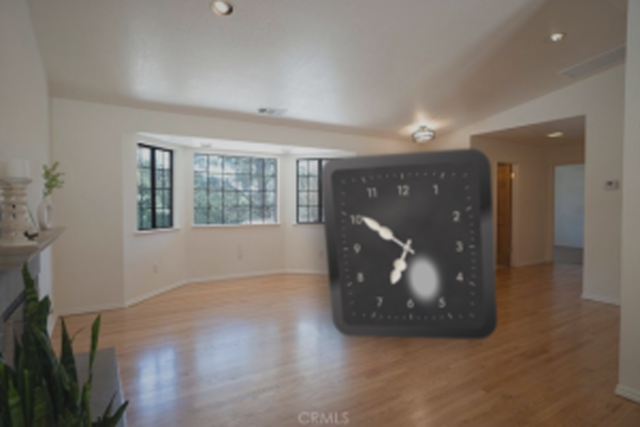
h=6 m=51
